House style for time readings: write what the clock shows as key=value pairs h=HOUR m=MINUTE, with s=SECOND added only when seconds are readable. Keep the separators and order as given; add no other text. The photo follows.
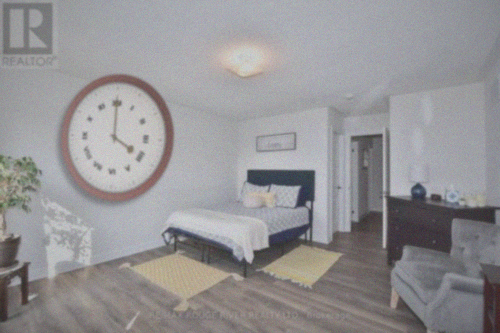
h=4 m=0
